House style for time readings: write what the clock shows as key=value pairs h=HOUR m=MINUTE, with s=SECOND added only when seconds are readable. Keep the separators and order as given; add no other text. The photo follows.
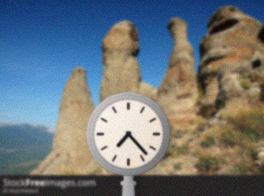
h=7 m=23
